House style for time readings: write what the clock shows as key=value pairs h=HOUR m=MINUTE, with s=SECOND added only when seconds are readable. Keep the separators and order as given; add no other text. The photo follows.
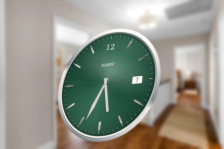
h=5 m=34
